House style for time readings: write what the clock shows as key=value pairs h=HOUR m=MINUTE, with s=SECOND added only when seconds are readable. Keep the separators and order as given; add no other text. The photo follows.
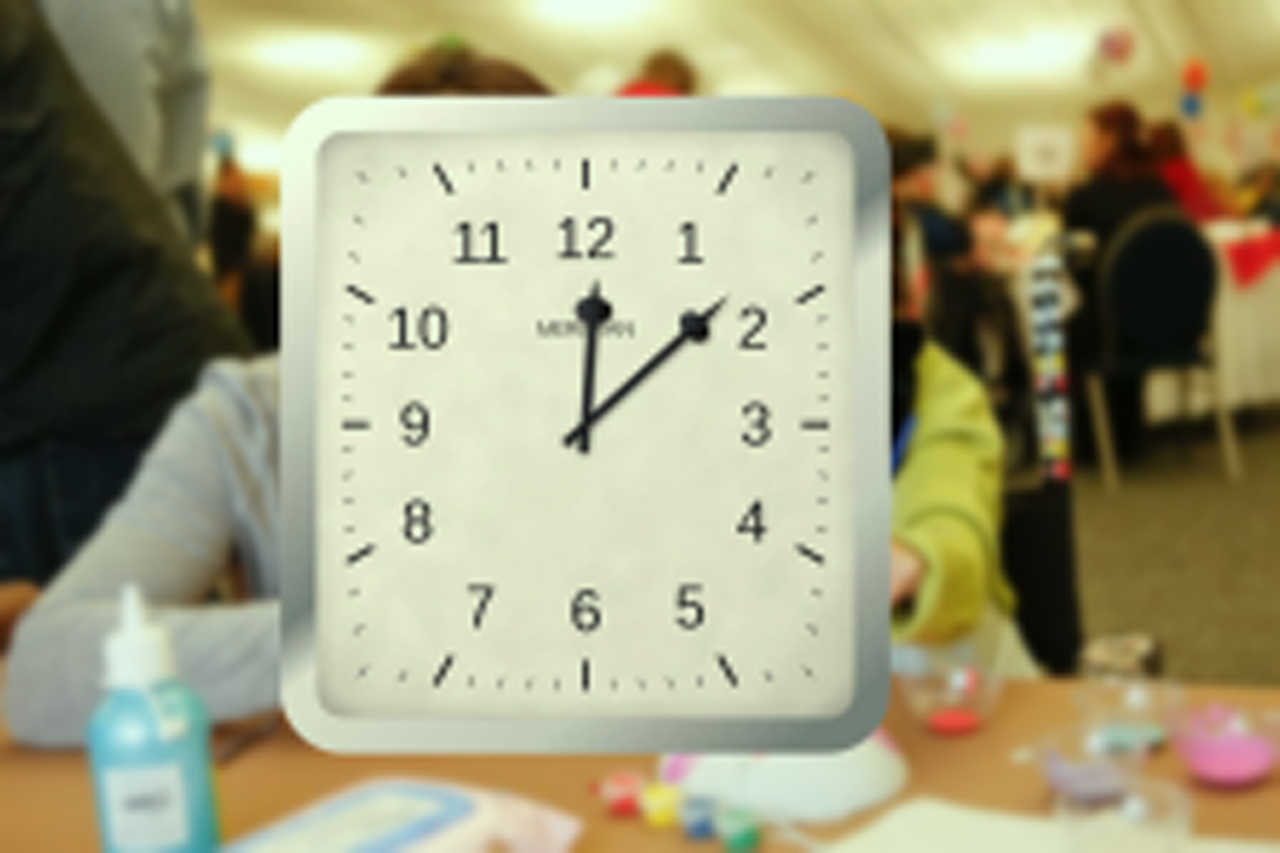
h=12 m=8
